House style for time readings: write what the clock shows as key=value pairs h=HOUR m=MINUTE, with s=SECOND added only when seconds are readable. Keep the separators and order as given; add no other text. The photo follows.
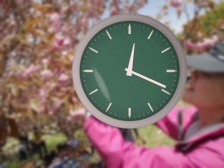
h=12 m=19
